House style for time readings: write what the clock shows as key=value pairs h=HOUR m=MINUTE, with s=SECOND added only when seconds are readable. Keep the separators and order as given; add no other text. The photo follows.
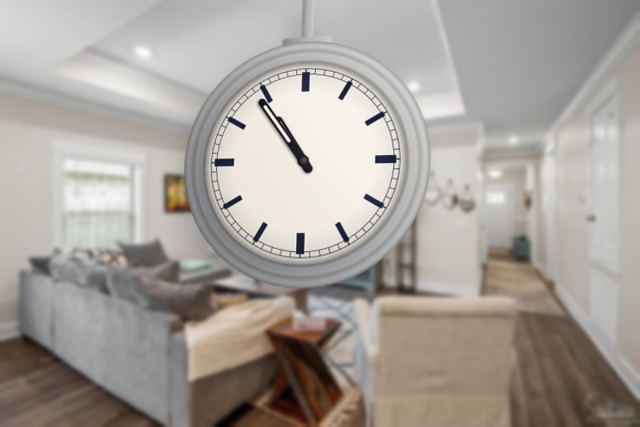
h=10 m=54
